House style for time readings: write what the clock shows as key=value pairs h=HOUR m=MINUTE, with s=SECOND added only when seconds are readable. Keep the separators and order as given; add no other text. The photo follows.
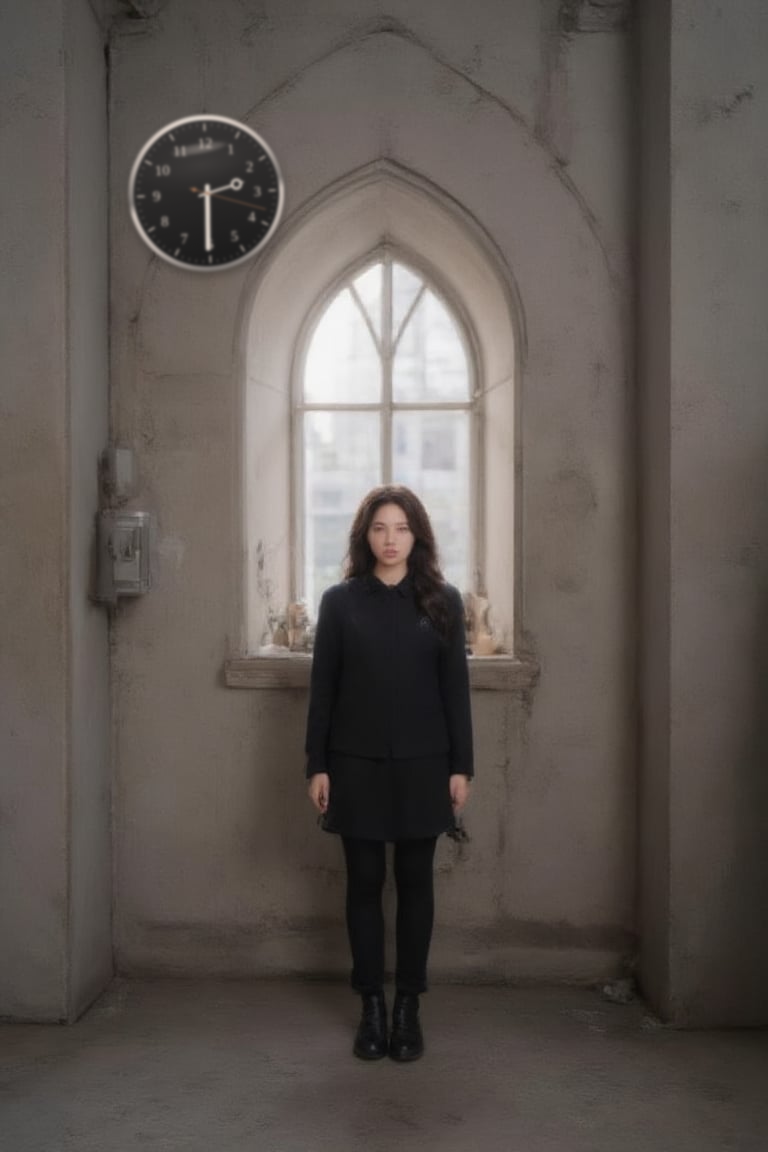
h=2 m=30 s=18
